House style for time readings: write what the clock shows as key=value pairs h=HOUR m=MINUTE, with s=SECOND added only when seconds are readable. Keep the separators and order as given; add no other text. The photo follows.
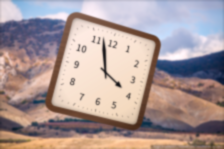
h=3 m=57
